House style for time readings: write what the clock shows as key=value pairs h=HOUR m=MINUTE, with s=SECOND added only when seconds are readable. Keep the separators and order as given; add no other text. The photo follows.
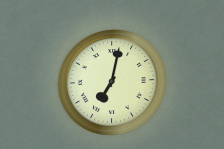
h=7 m=2
